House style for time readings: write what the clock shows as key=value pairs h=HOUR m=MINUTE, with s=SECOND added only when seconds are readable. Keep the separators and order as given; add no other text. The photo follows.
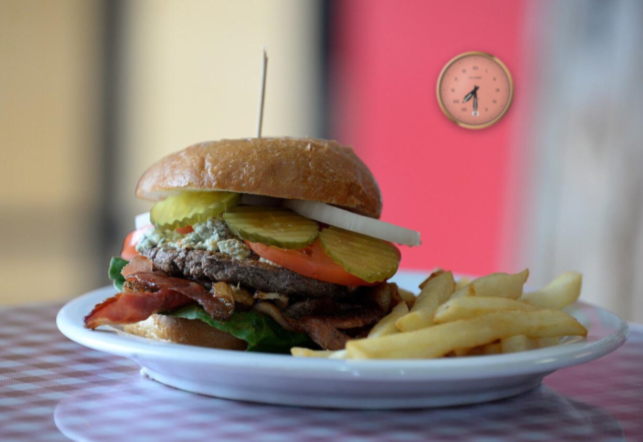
h=7 m=30
